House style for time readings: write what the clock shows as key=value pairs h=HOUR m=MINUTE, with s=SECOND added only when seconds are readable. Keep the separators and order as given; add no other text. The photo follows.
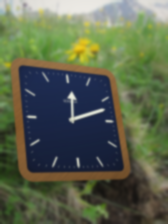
h=12 m=12
